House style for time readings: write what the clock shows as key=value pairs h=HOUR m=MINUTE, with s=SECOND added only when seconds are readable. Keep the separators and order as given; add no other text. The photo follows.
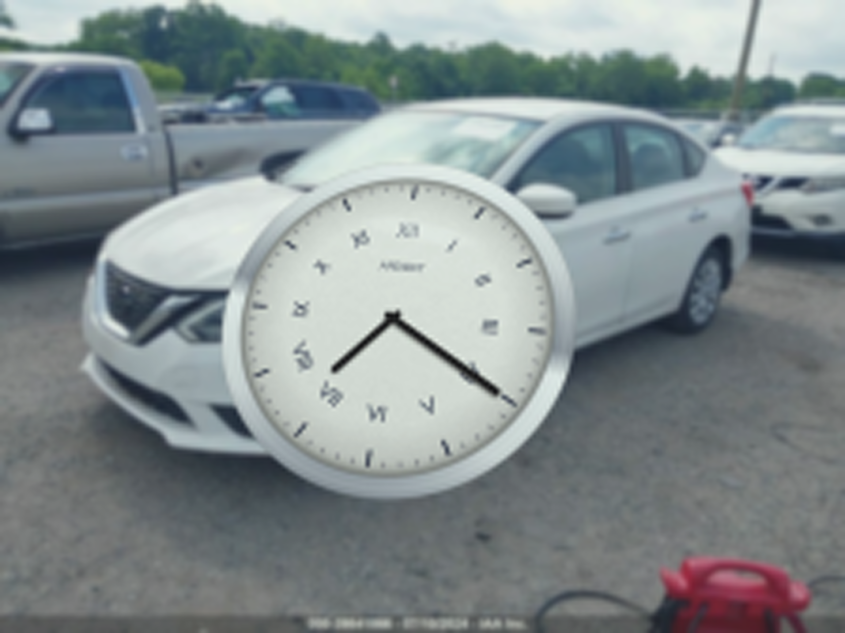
h=7 m=20
